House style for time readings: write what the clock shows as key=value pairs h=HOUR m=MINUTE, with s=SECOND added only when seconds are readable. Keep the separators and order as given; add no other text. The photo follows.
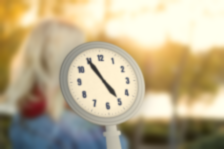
h=4 m=55
